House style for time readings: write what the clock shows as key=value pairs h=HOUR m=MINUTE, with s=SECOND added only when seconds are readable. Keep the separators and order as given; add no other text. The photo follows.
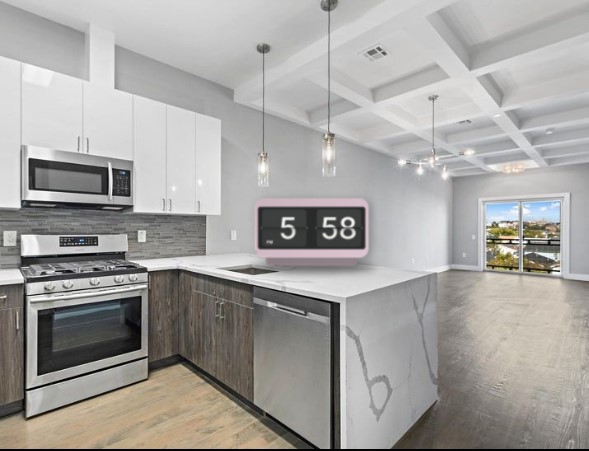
h=5 m=58
